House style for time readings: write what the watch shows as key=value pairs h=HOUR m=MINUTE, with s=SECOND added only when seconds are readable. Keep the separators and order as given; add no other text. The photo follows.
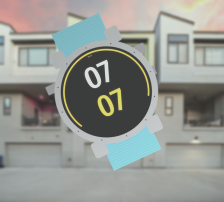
h=7 m=7
